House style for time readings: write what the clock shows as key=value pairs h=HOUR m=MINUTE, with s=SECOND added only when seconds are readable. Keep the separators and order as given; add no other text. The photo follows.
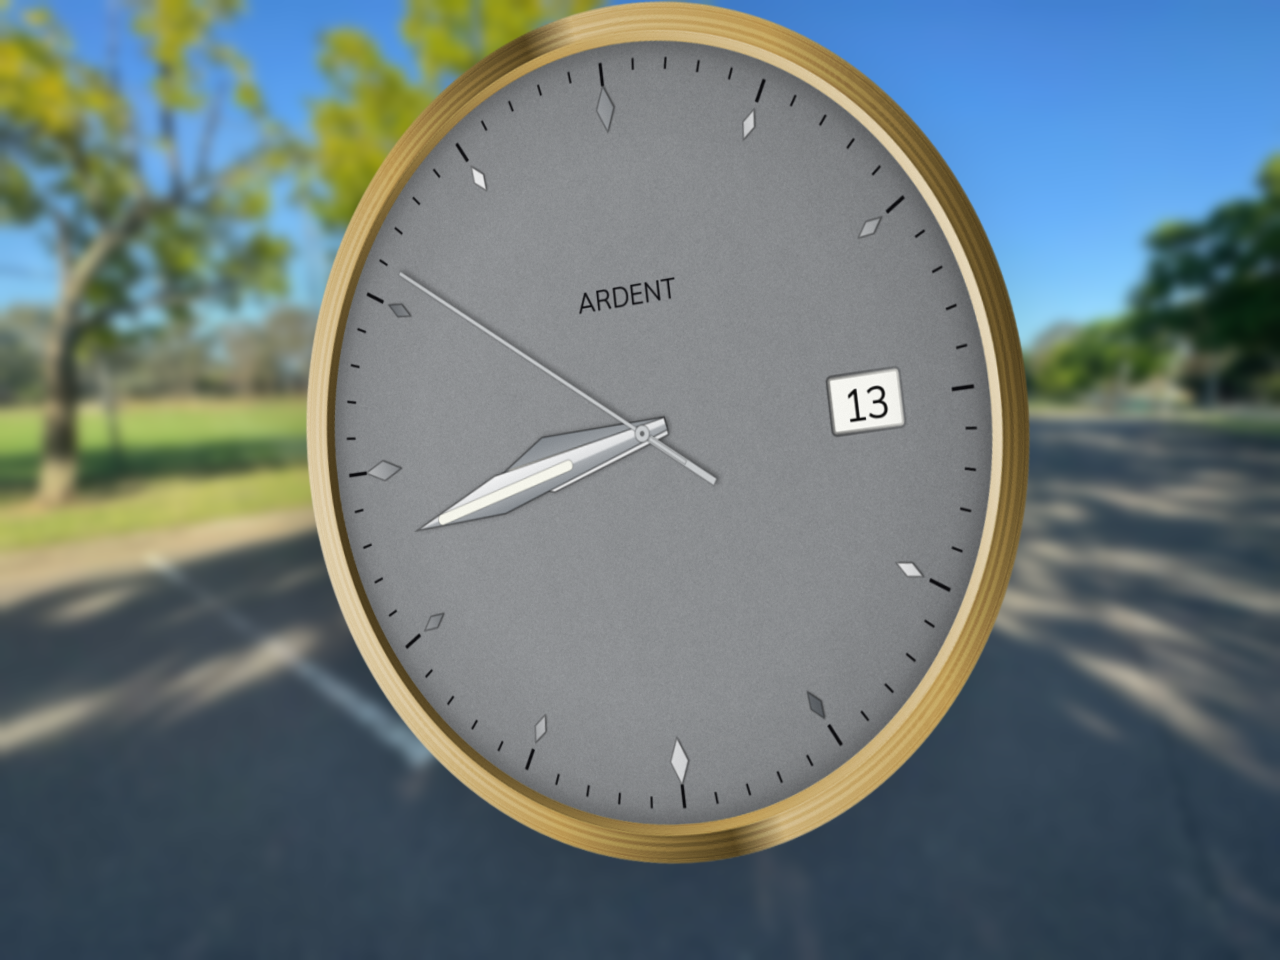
h=8 m=42 s=51
